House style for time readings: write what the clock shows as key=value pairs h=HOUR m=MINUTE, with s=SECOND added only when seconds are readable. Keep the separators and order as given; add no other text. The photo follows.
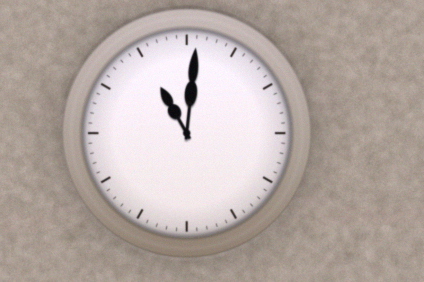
h=11 m=1
